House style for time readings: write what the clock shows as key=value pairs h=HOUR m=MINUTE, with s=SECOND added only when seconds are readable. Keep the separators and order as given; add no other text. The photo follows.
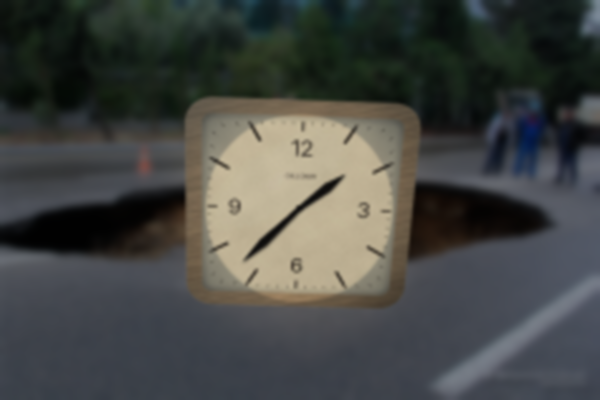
h=1 m=37
